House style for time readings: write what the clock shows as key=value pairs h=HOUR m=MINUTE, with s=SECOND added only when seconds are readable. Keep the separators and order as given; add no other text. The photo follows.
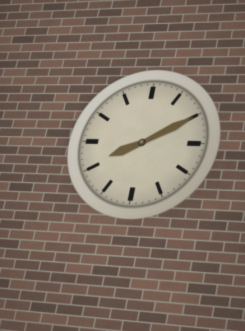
h=8 m=10
